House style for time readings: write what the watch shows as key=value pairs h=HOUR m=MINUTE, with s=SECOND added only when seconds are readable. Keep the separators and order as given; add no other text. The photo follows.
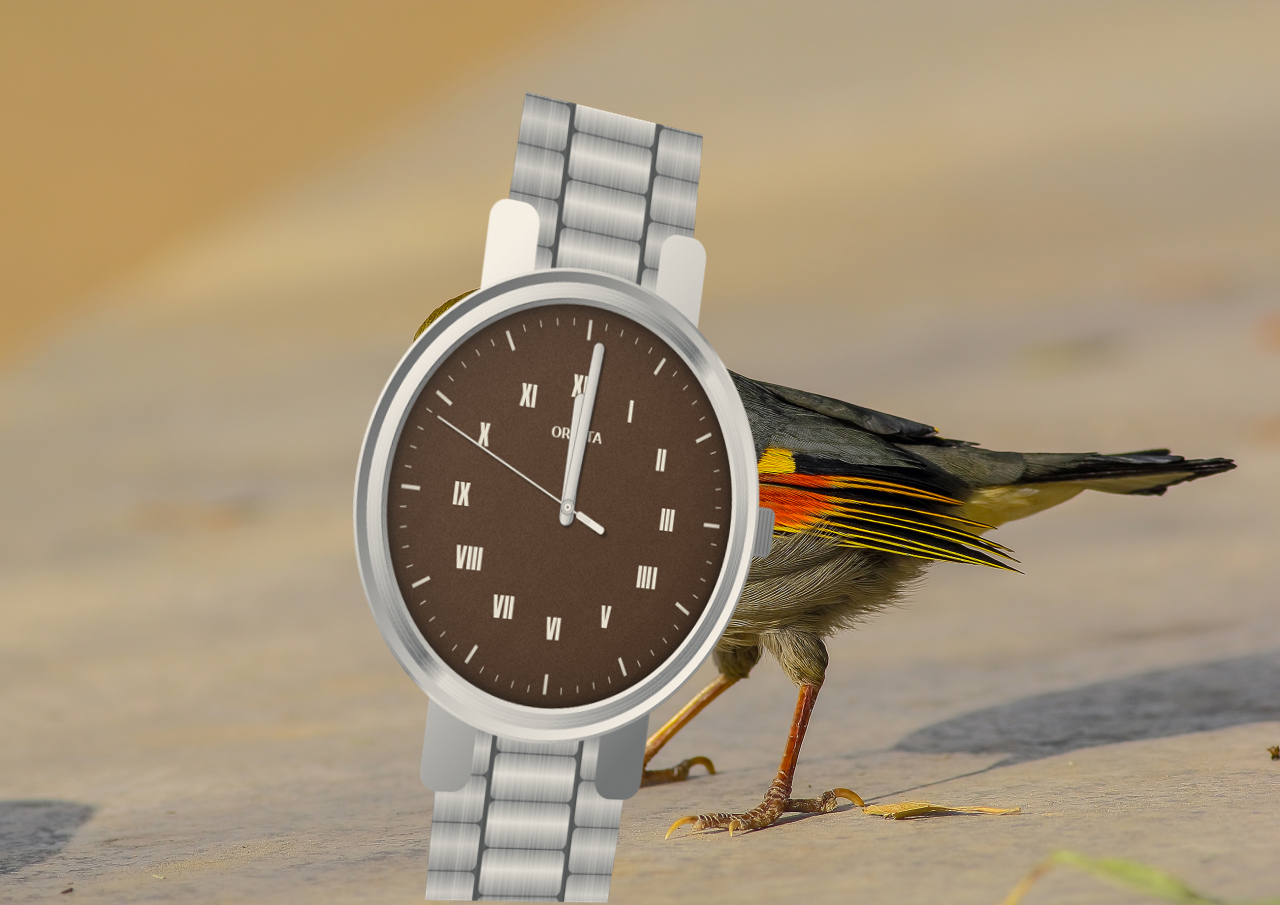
h=12 m=0 s=49
